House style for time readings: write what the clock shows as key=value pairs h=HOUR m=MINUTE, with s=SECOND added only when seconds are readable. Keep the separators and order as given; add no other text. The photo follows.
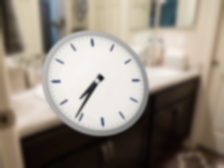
h=7 m=36
